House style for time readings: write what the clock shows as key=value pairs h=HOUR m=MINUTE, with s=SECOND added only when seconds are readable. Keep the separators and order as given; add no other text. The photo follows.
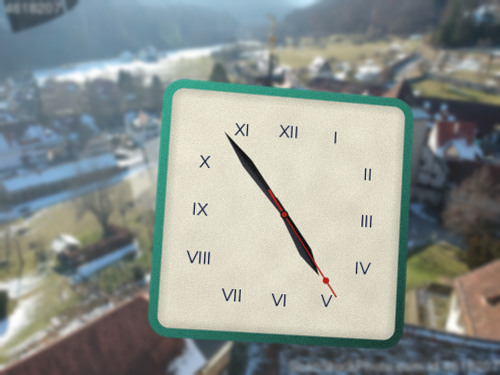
h=4 m=53 s=24
